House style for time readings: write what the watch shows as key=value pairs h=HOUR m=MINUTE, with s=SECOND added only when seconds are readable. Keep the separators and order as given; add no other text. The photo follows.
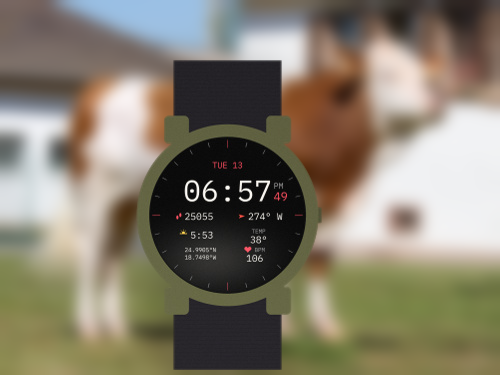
h=6 m=57 s=49
